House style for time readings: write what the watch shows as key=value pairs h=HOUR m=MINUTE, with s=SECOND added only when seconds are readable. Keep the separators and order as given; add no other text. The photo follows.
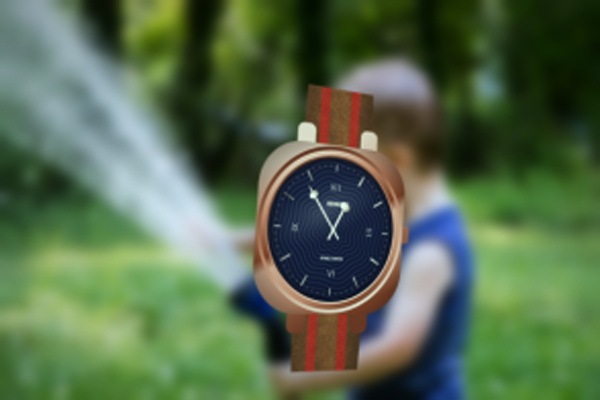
h=12 m=54
